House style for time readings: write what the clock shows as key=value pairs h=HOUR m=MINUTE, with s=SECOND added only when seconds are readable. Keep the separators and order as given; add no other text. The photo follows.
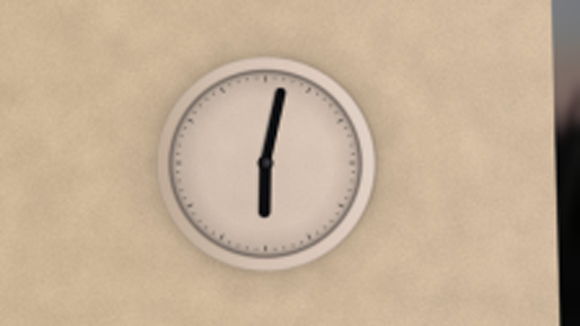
h=6 m=2
